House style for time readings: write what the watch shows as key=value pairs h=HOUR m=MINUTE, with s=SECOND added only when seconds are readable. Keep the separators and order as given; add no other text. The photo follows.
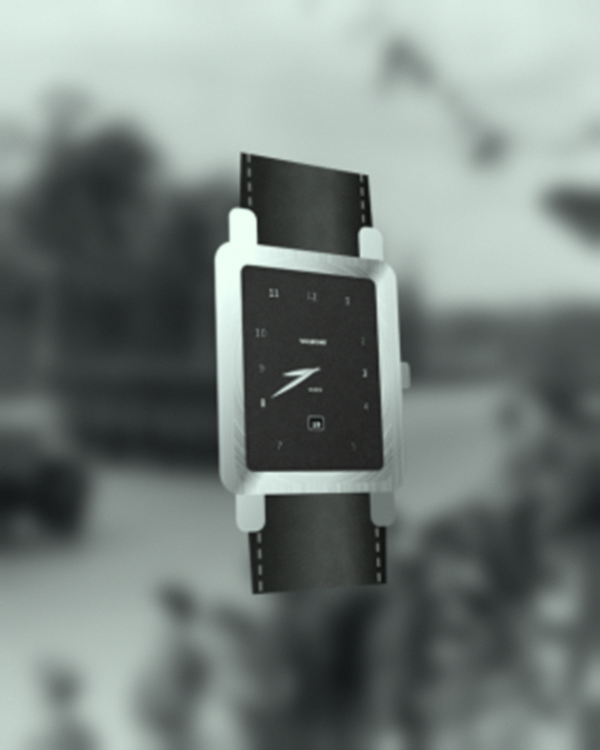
h=8 m=40
